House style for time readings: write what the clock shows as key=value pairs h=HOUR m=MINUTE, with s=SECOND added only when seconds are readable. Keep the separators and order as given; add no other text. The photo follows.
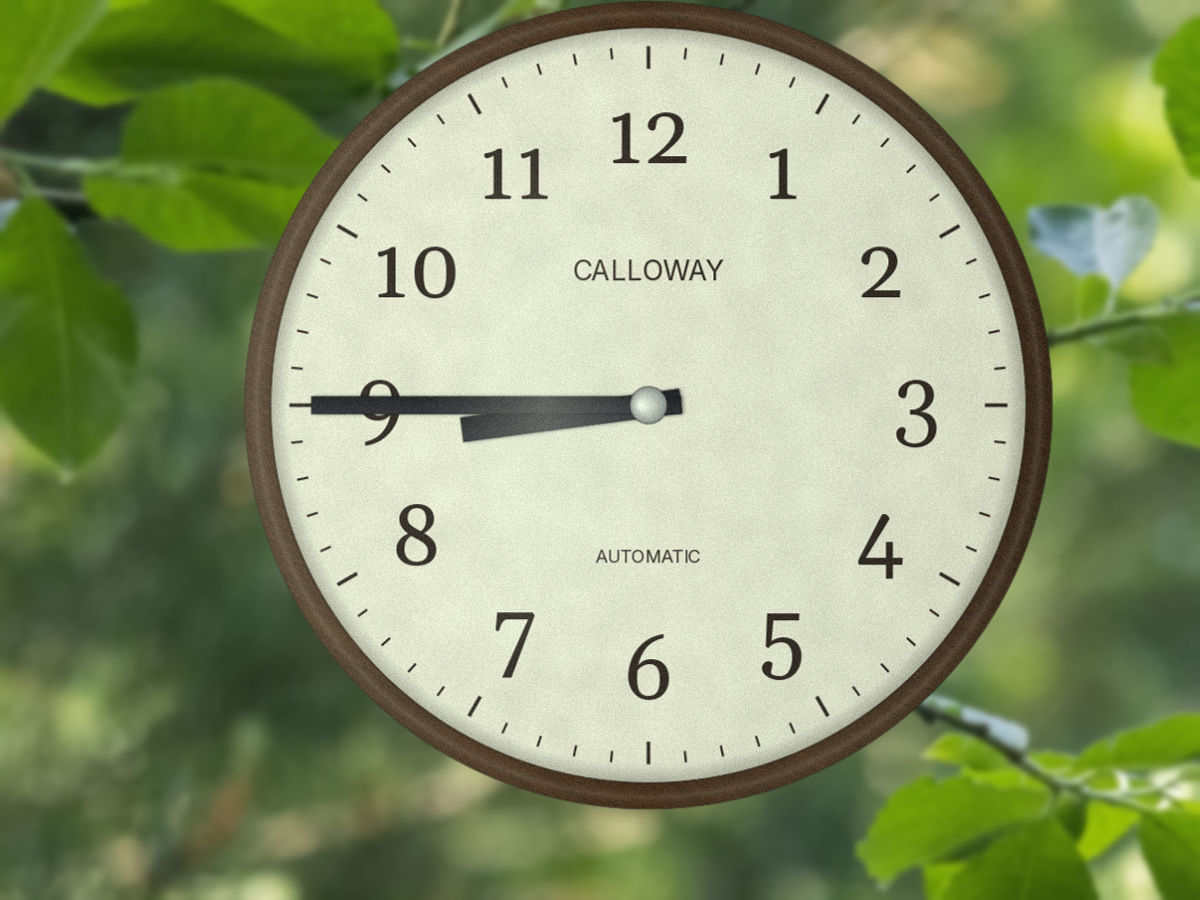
h=8 m=45
